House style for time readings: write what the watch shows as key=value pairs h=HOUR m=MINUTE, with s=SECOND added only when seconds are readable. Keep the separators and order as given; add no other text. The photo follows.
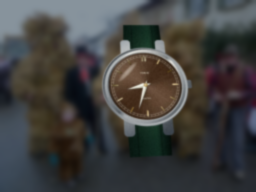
h=8 m=33
